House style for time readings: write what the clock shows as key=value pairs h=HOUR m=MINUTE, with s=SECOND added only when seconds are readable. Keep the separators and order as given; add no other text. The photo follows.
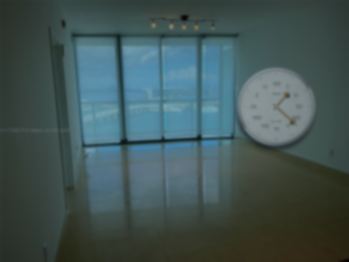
h=1 m=22
